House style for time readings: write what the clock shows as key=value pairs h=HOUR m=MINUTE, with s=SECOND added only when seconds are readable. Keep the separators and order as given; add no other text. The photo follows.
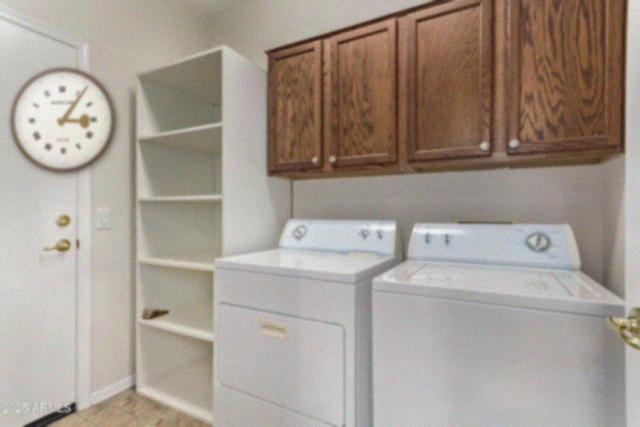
h=3 m=6
